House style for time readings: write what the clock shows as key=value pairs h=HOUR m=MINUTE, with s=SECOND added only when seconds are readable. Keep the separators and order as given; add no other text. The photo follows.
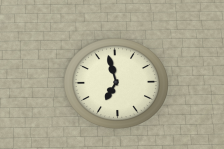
h=6 m=58
